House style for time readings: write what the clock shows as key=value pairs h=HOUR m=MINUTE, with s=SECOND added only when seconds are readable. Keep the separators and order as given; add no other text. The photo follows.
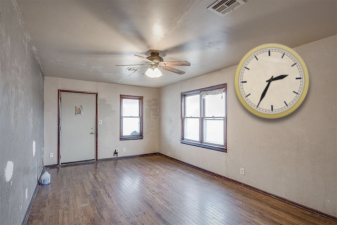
h=2 m=35
